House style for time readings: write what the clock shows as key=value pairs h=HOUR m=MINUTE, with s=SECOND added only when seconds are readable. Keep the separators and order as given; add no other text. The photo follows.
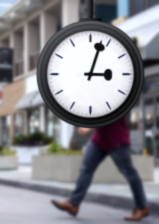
h=3 m=3
